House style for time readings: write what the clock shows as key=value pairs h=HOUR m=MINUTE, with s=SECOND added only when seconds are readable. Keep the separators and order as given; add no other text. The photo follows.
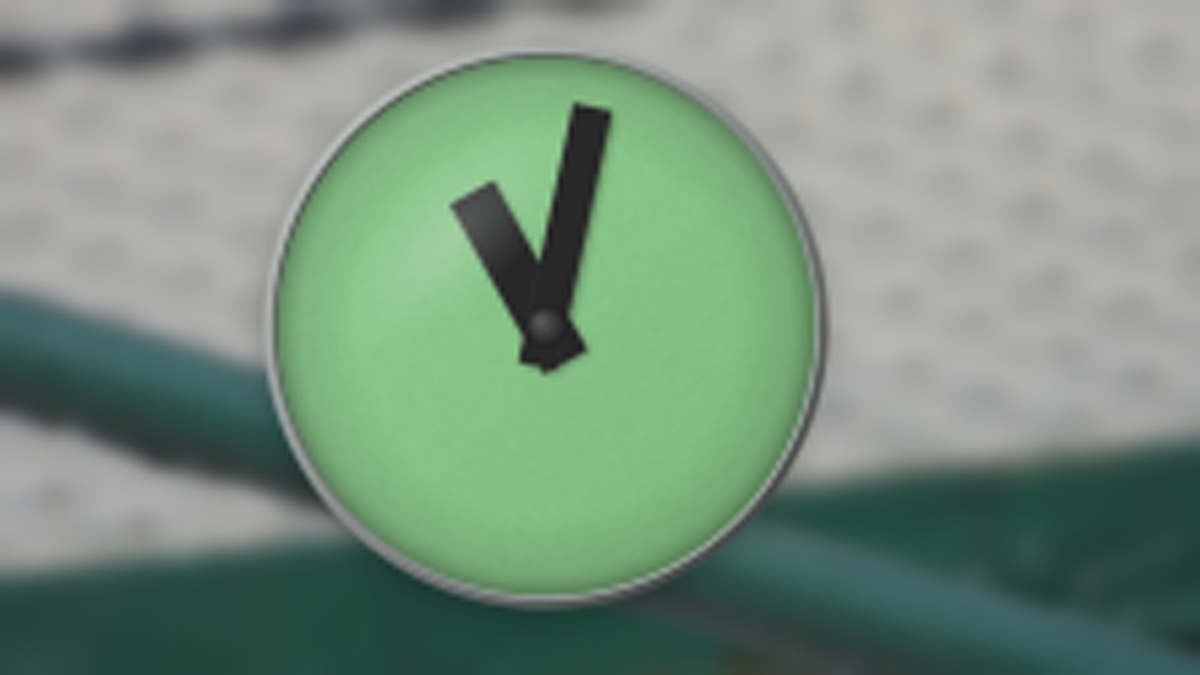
h=11 m=2
